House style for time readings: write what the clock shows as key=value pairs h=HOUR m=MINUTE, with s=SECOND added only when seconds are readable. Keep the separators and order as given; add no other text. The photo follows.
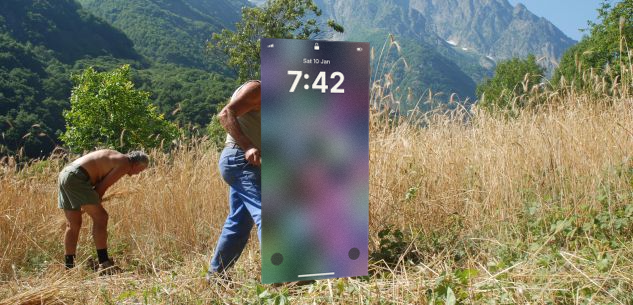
h=7 m=42
